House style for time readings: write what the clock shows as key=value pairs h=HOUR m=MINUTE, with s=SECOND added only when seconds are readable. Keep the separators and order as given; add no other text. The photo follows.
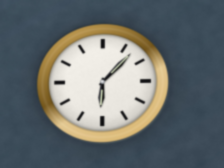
h=6 m=7
